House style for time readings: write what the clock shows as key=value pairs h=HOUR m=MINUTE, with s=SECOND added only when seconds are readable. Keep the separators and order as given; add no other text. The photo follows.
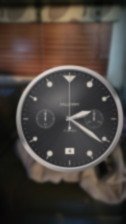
h=2 m=21
